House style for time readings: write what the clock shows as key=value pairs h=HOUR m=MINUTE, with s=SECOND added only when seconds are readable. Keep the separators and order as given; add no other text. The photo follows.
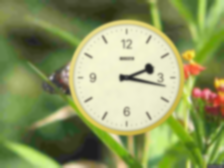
h=2 m=17
